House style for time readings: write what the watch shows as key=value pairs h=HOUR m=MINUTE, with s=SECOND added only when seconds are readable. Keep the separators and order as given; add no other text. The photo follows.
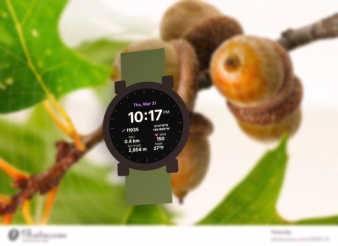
h=10 m=17
